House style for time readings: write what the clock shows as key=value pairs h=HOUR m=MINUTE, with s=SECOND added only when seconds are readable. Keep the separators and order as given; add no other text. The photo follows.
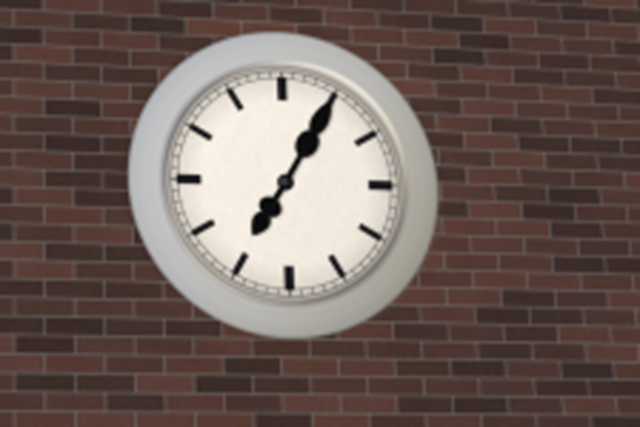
h=7 m=5
